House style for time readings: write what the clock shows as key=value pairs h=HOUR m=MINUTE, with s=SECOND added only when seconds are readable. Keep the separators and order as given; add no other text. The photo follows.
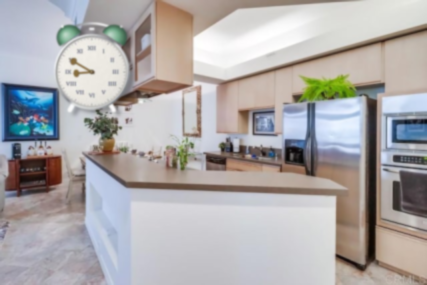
h=8 m=50
